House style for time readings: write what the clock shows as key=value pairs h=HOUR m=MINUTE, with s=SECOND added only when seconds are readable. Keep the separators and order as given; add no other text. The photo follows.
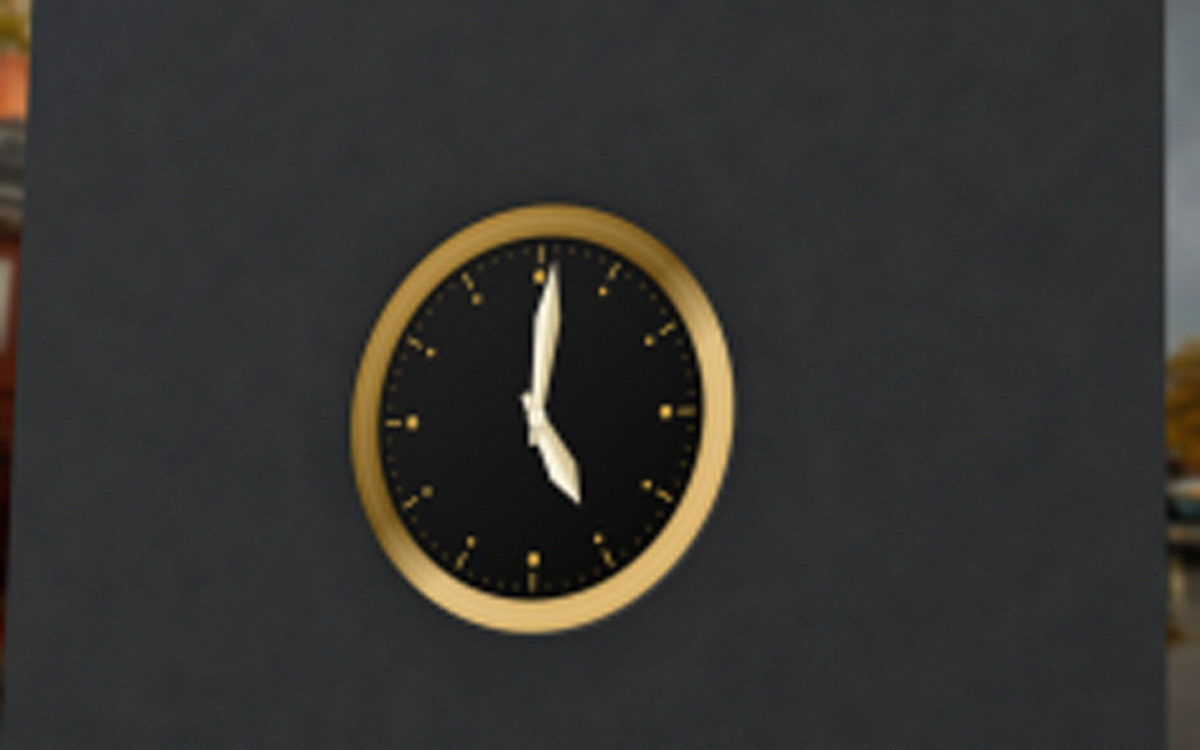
h=5 m=1
